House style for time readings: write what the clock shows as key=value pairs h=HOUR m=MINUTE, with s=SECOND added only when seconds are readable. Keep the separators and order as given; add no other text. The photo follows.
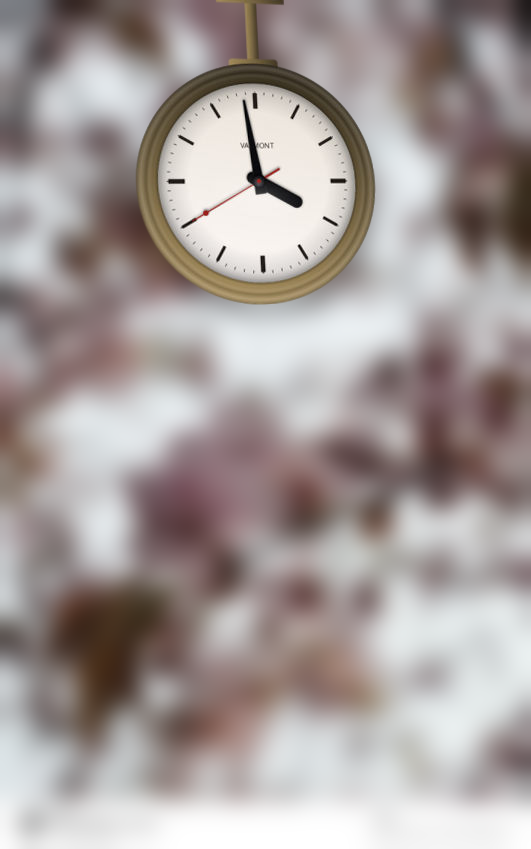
h=3 m=58 s=40
